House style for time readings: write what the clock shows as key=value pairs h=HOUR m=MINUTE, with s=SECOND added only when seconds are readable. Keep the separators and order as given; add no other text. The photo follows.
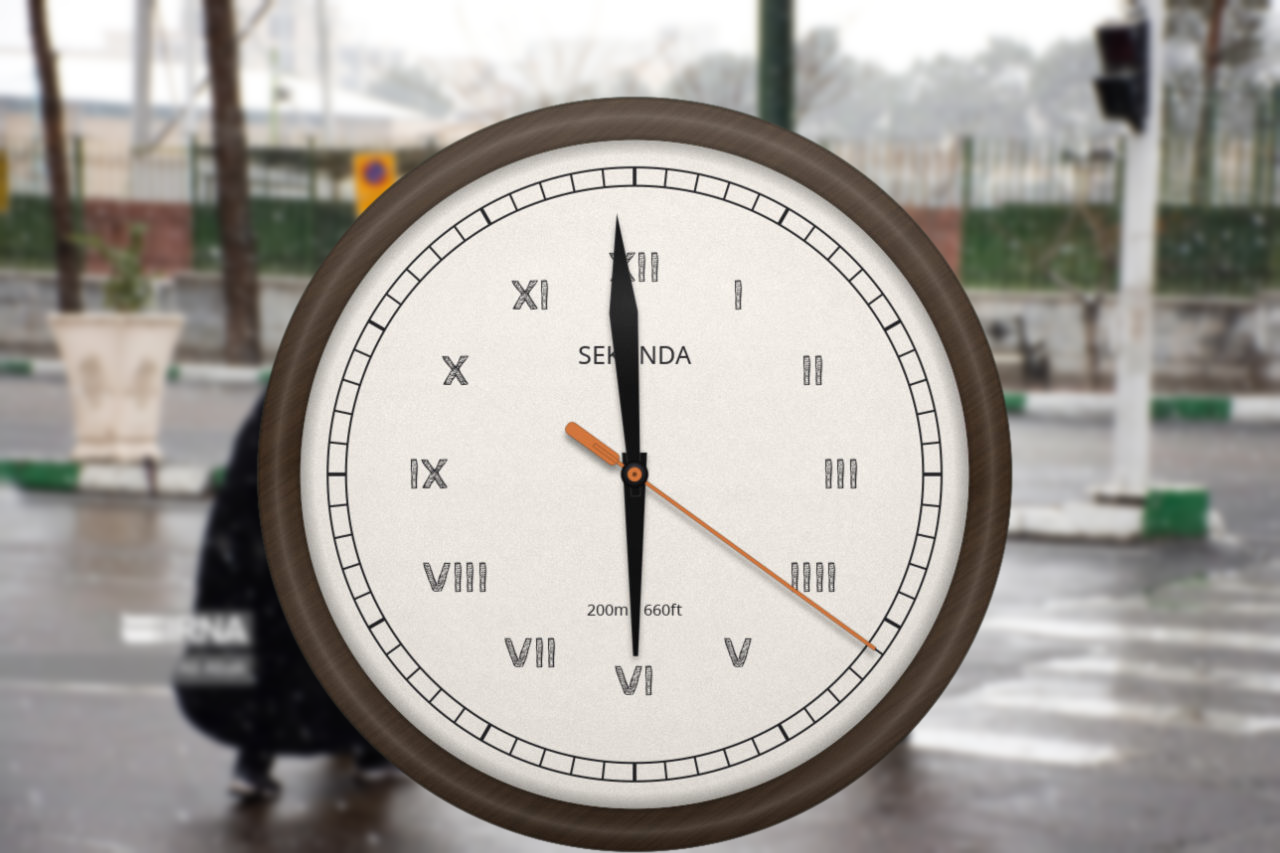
h=5 m=59 s=21
